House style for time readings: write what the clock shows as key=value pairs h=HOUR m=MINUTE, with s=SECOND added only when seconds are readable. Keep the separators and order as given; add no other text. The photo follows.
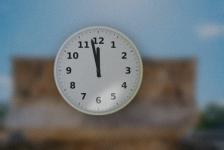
h=11 m=58
